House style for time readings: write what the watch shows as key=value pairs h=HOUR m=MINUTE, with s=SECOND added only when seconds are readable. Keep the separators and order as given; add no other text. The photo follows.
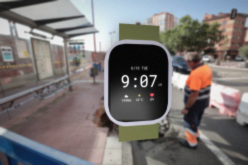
h=9 m=7
